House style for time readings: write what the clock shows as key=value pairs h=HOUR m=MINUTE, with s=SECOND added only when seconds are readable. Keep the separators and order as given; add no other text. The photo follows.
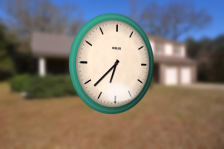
h=6 m=38
